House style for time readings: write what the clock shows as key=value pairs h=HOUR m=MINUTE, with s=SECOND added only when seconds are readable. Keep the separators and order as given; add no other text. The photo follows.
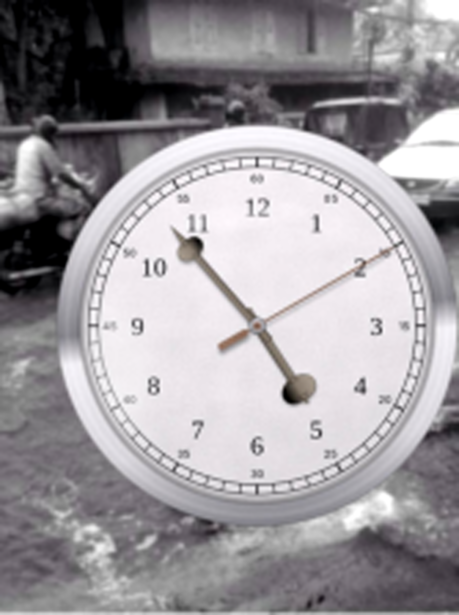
h=4 m=53 s=10
